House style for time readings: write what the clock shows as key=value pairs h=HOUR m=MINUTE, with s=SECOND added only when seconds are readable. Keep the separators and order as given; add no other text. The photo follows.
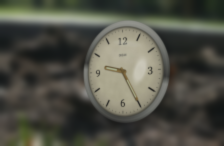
h=9 m=25
